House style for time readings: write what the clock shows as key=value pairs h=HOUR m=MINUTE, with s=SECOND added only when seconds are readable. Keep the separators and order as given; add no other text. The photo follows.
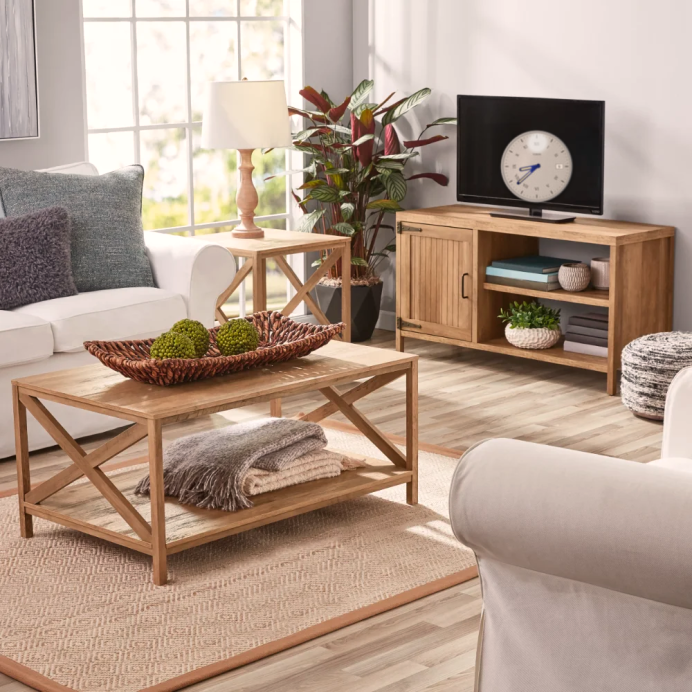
h=8 m=38
